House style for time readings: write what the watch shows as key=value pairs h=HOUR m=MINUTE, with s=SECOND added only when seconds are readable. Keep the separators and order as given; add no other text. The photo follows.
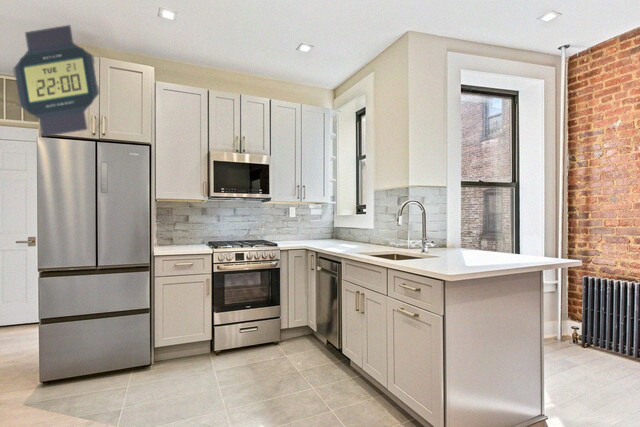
h=22 m=0
